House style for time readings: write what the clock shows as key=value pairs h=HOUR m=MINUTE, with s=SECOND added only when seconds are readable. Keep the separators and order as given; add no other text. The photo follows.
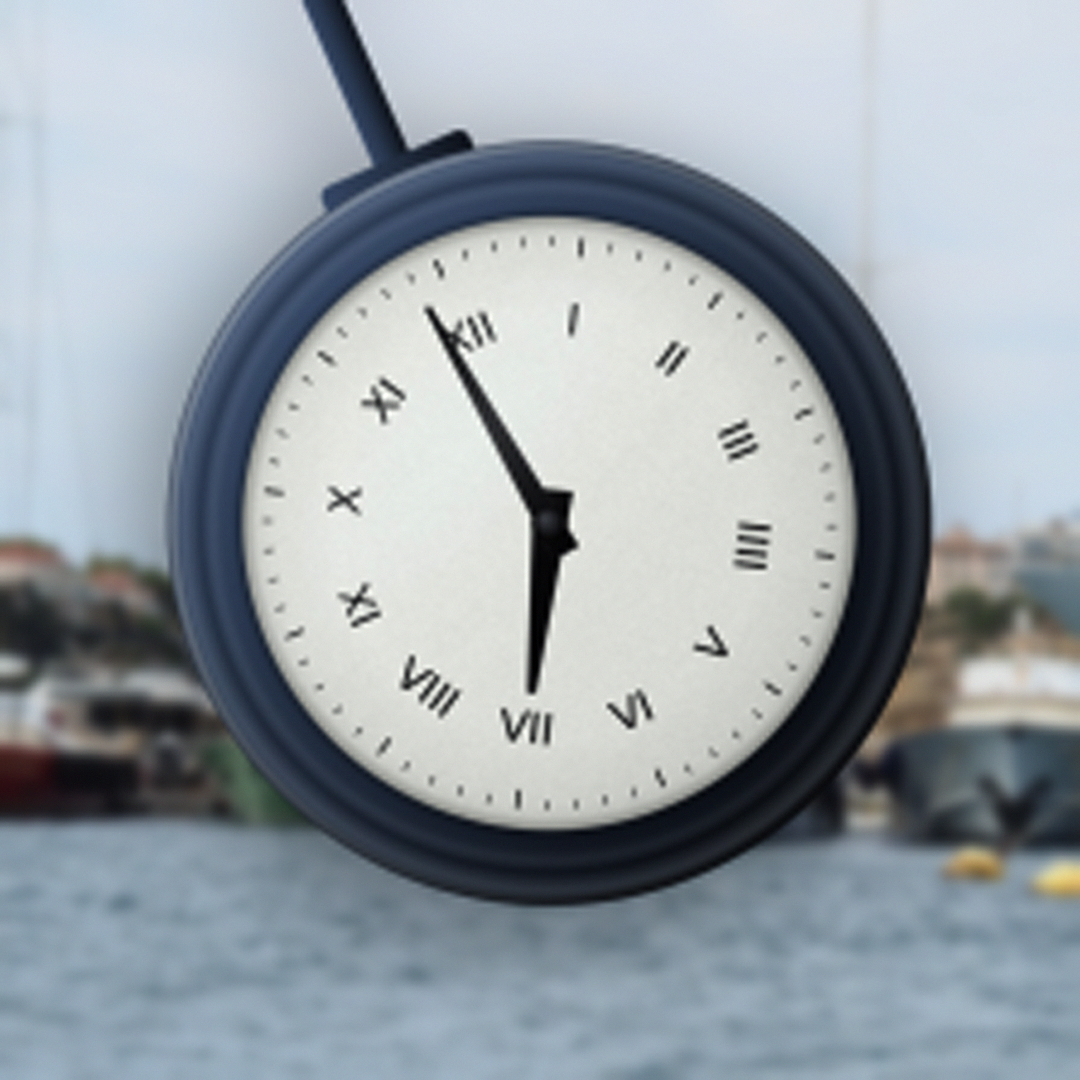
h=6 m=59
